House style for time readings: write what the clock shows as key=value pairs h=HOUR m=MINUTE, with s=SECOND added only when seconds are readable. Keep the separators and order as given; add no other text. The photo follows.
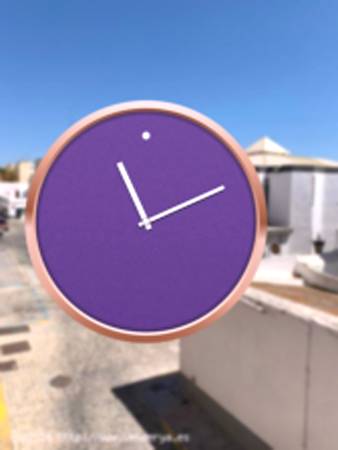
h=11 m=11
